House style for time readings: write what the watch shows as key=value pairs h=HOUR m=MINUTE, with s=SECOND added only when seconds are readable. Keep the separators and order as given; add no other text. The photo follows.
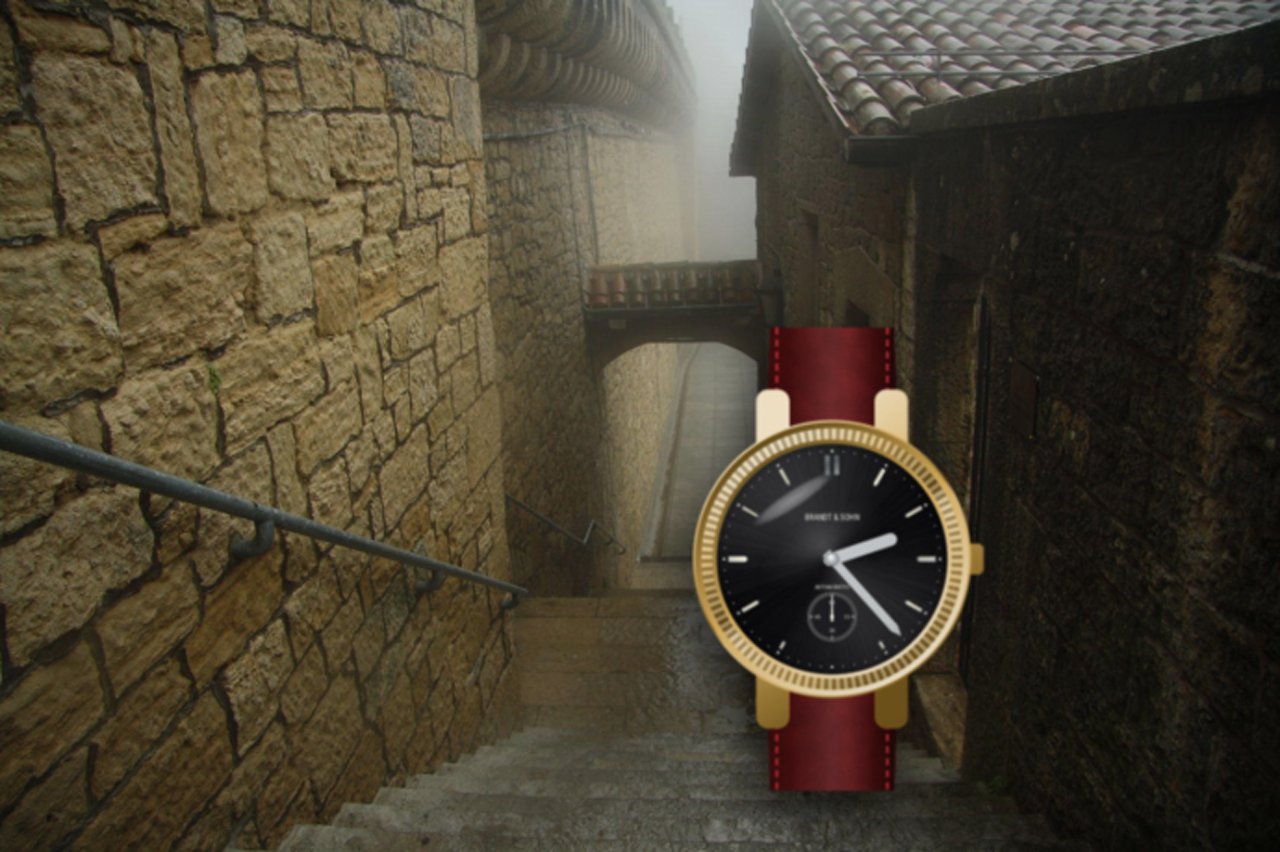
h=2 m=23
